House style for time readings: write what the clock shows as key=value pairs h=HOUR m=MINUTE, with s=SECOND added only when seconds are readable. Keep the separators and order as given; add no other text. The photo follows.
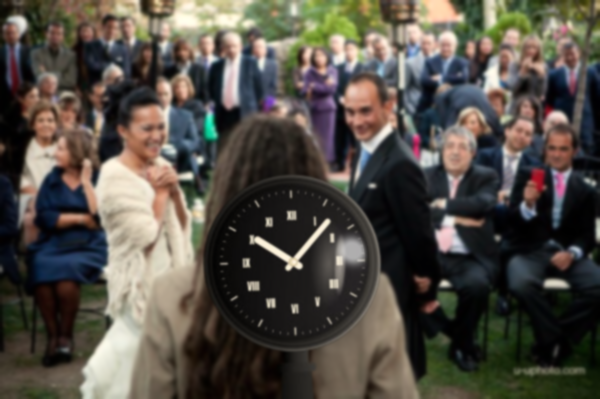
h=10 m=7
